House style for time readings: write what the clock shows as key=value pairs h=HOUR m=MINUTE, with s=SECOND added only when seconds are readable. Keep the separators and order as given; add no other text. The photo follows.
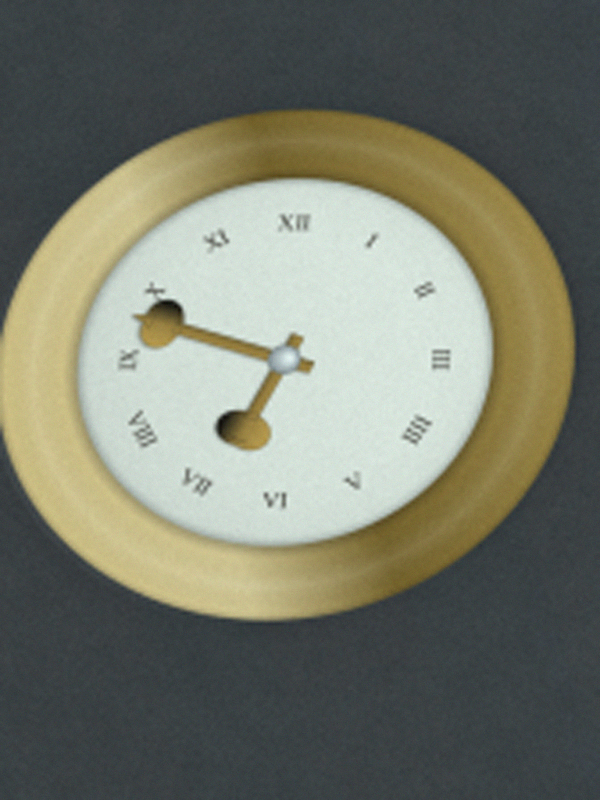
h=6 m=48
